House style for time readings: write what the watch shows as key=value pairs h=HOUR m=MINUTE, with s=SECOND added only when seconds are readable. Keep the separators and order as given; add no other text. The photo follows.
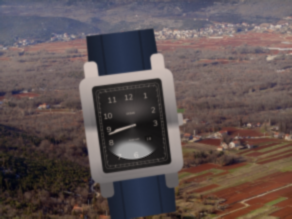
h=8 m=43
